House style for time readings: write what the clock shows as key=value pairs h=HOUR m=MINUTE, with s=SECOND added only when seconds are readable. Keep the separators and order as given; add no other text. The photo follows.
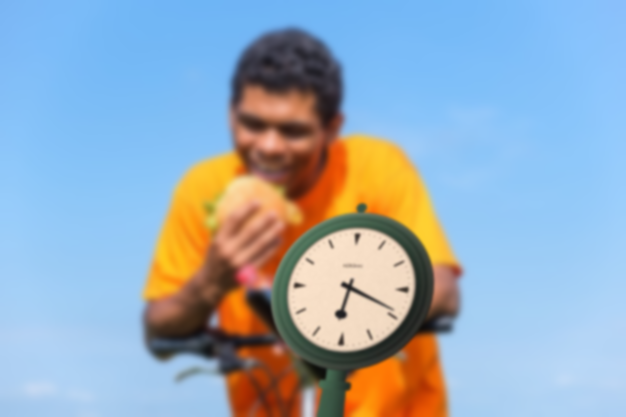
h=6 m=19
